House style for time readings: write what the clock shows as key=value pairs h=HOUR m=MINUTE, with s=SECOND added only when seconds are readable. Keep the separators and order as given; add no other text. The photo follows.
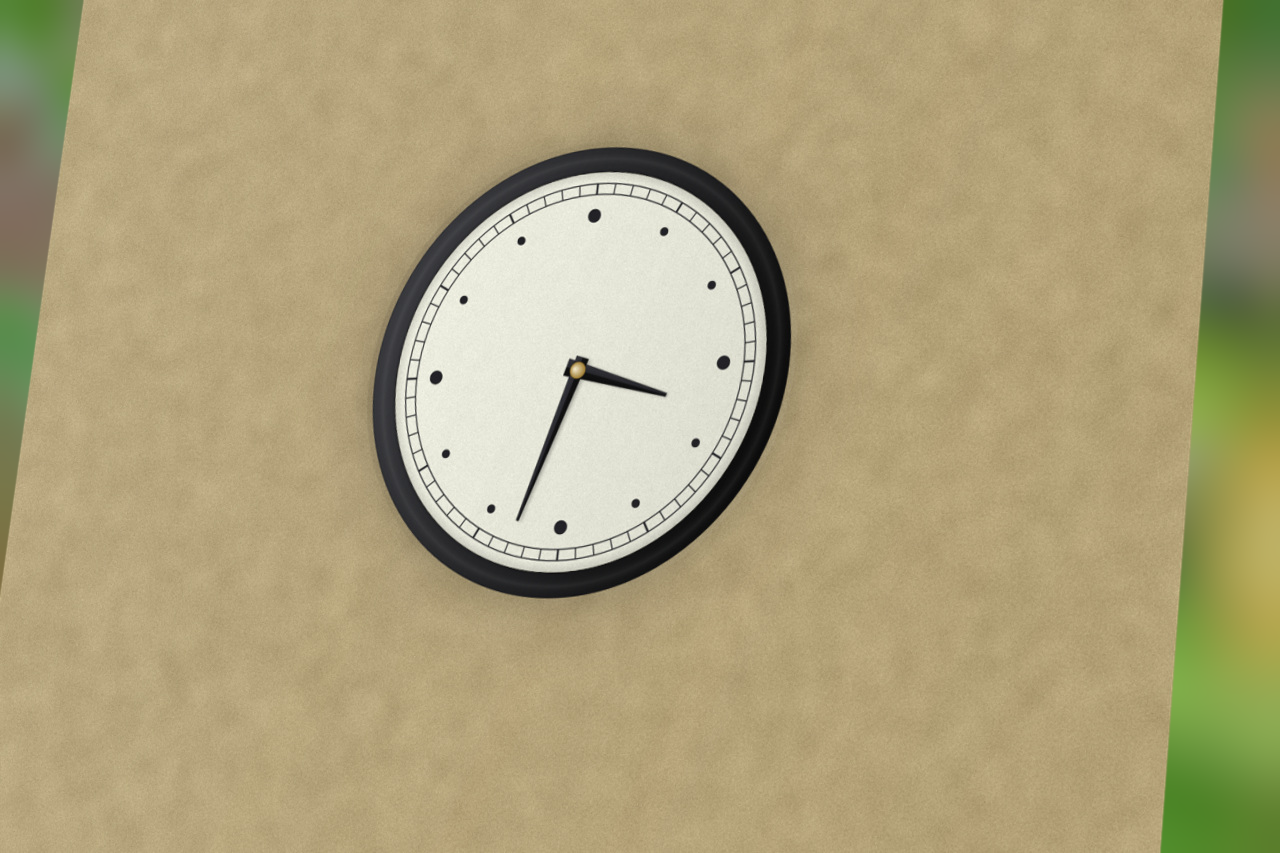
h=3 m=33
